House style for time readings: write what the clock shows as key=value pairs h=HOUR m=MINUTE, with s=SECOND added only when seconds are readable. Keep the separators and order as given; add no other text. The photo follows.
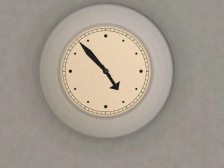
h=4 m=53
